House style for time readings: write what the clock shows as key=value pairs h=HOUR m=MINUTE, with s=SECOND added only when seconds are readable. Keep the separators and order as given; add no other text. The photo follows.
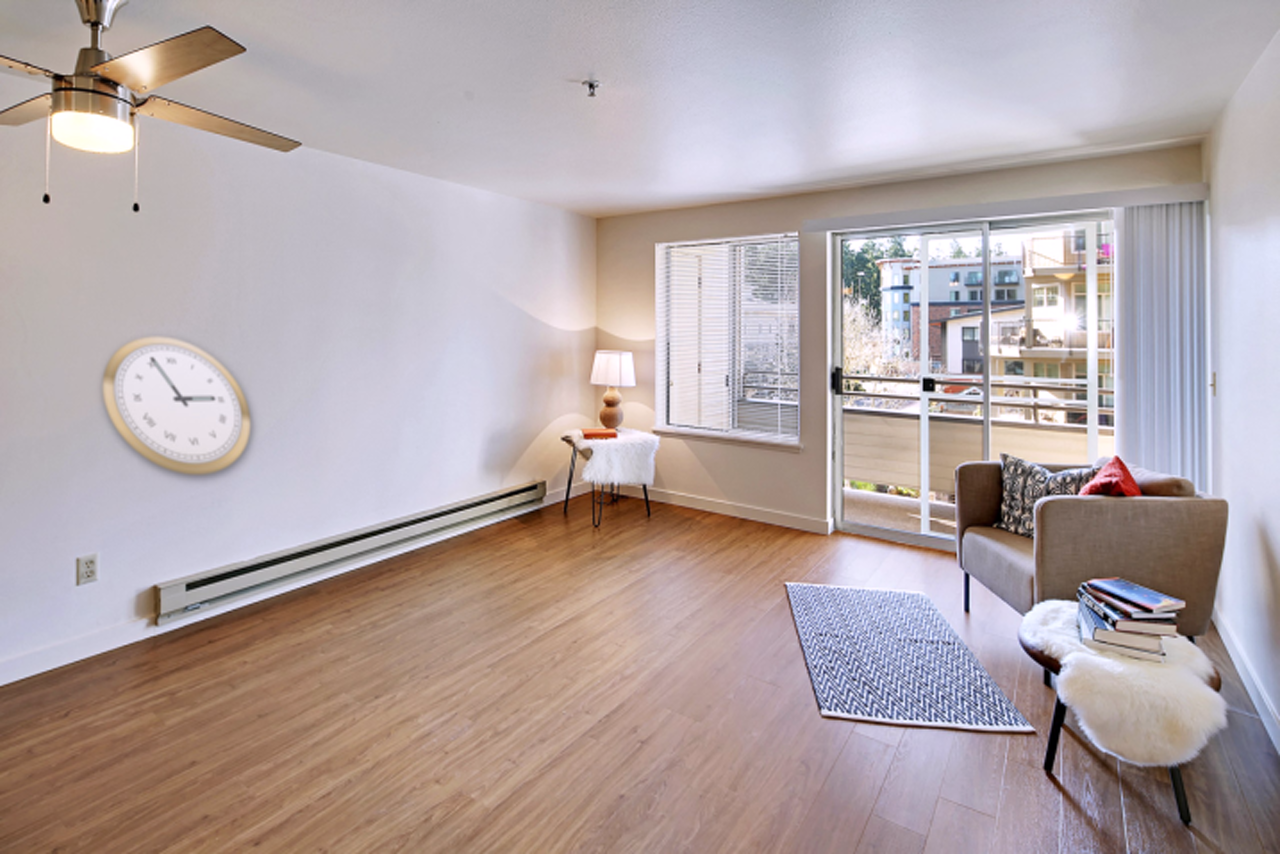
h=2 m=56
